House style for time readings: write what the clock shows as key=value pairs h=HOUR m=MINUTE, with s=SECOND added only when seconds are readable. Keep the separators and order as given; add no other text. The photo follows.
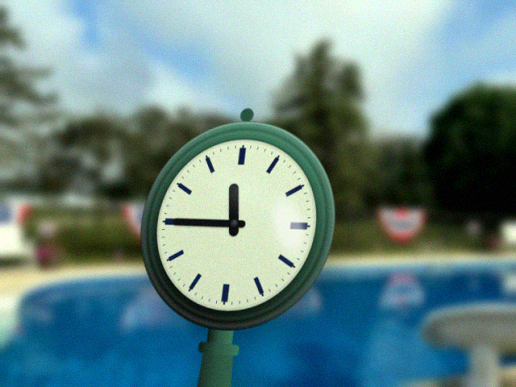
h=11 m=45
